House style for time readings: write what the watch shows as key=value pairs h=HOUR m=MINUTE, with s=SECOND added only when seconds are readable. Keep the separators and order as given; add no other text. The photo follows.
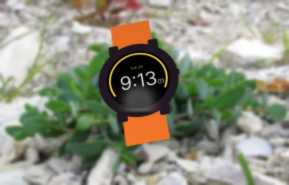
h=9 m=13
